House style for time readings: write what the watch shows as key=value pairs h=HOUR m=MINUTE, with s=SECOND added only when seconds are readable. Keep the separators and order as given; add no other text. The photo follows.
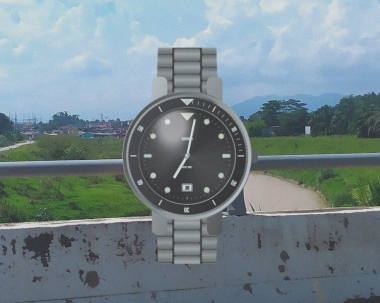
h=7 m=2
